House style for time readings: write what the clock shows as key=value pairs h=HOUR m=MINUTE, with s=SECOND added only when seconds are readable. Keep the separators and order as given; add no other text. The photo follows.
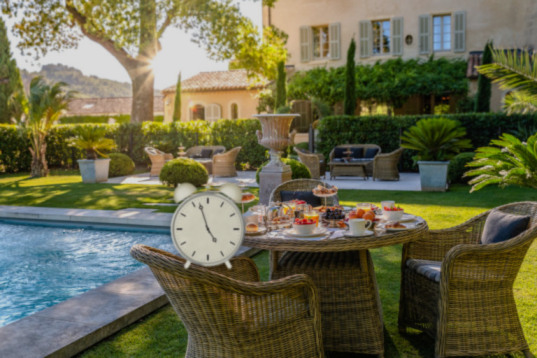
h=4 m=57
